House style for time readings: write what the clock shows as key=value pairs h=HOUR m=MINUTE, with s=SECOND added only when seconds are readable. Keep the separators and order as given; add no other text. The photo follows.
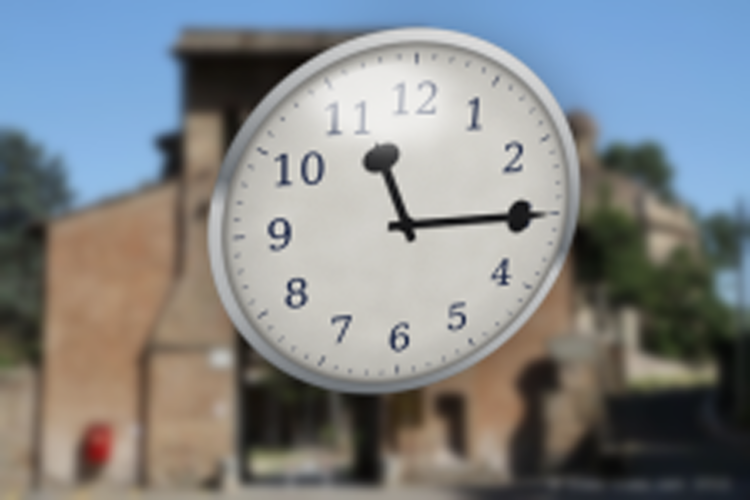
h=11 m=15
